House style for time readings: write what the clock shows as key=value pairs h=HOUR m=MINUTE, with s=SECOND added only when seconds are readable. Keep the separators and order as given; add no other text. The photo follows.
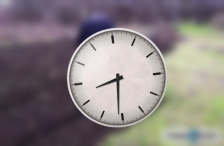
h=8 m=31
